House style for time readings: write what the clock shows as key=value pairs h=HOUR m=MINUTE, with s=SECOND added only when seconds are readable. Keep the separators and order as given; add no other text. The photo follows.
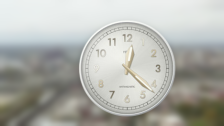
h=12 m=22
